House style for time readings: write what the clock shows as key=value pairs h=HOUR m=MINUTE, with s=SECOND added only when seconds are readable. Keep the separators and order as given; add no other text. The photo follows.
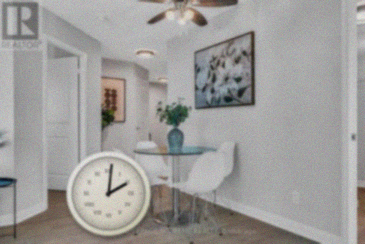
h=2 m=1
